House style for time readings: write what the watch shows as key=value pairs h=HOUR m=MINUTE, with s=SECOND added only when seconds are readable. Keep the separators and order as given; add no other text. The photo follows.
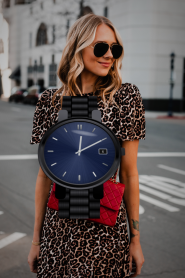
h=12 m=10
